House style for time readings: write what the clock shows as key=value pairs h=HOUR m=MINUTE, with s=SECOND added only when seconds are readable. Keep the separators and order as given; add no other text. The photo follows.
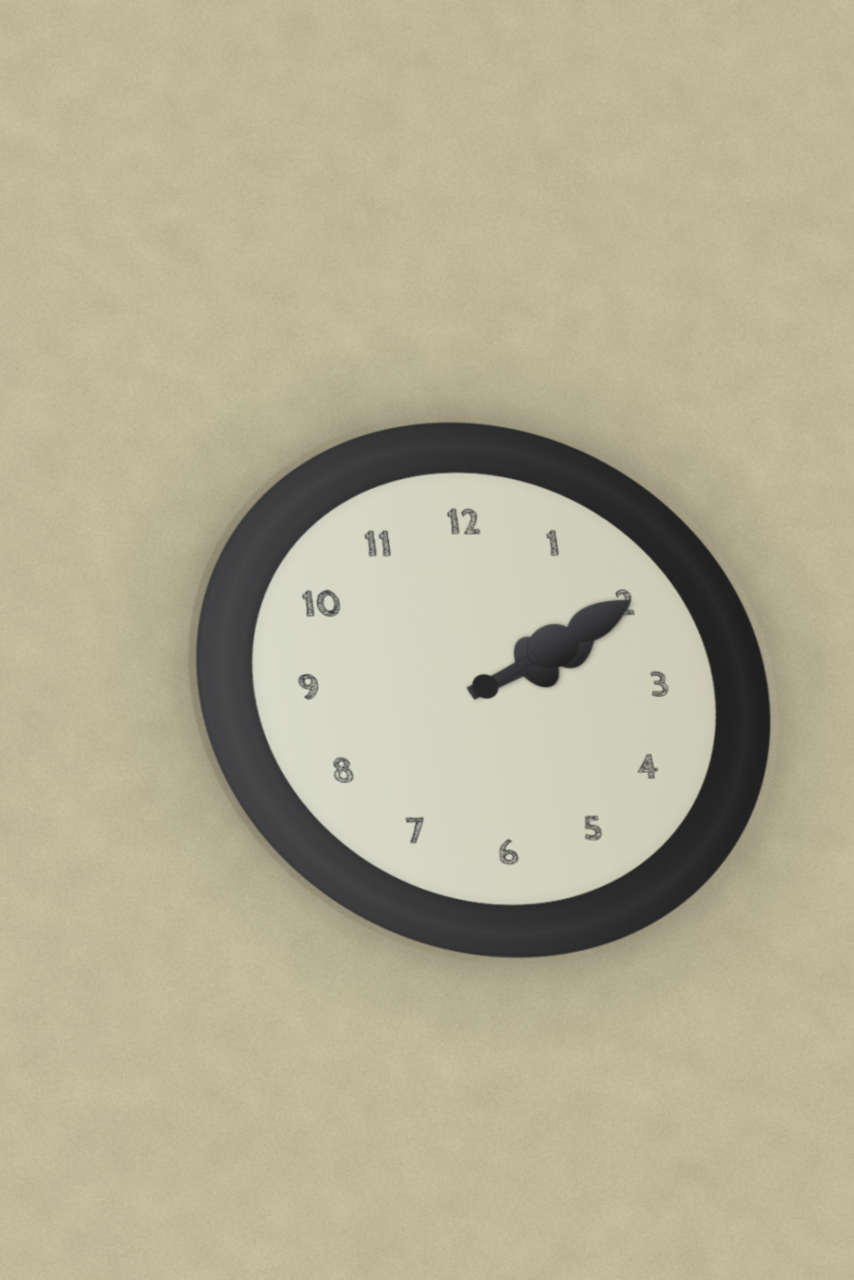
h=2 m=10
